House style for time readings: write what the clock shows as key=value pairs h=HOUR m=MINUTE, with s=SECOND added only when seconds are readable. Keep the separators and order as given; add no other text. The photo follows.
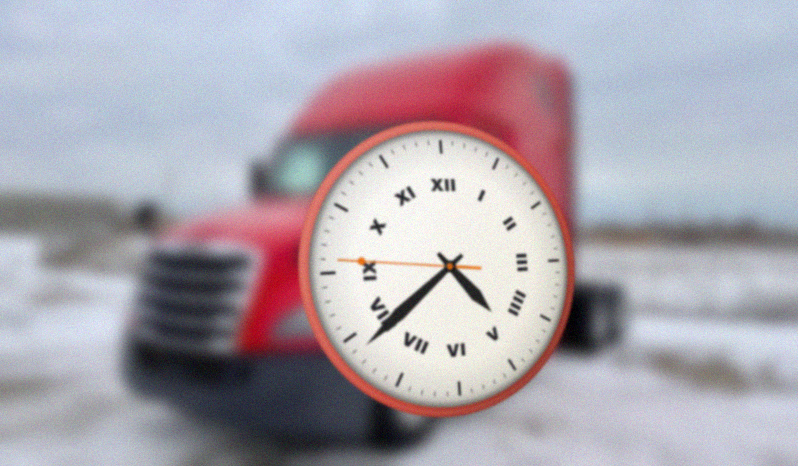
h=4 m=38 s=46
